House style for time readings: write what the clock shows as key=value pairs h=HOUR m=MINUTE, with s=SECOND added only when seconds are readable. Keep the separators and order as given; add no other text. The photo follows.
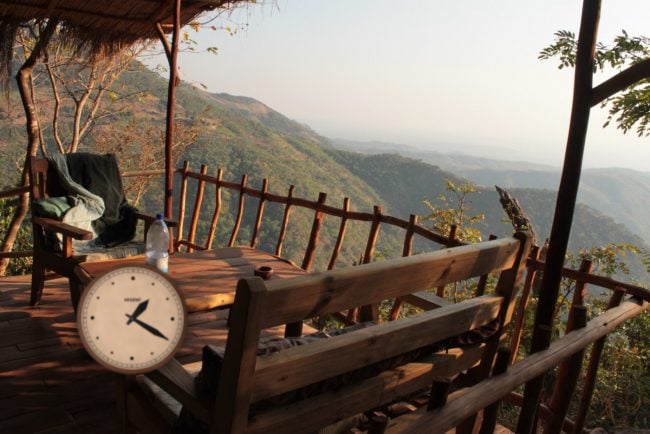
h=1 m=20
